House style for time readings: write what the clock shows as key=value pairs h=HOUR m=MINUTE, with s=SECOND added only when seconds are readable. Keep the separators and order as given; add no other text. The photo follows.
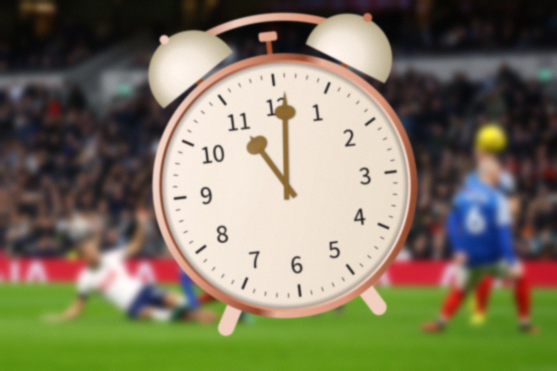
h=11 m=1
